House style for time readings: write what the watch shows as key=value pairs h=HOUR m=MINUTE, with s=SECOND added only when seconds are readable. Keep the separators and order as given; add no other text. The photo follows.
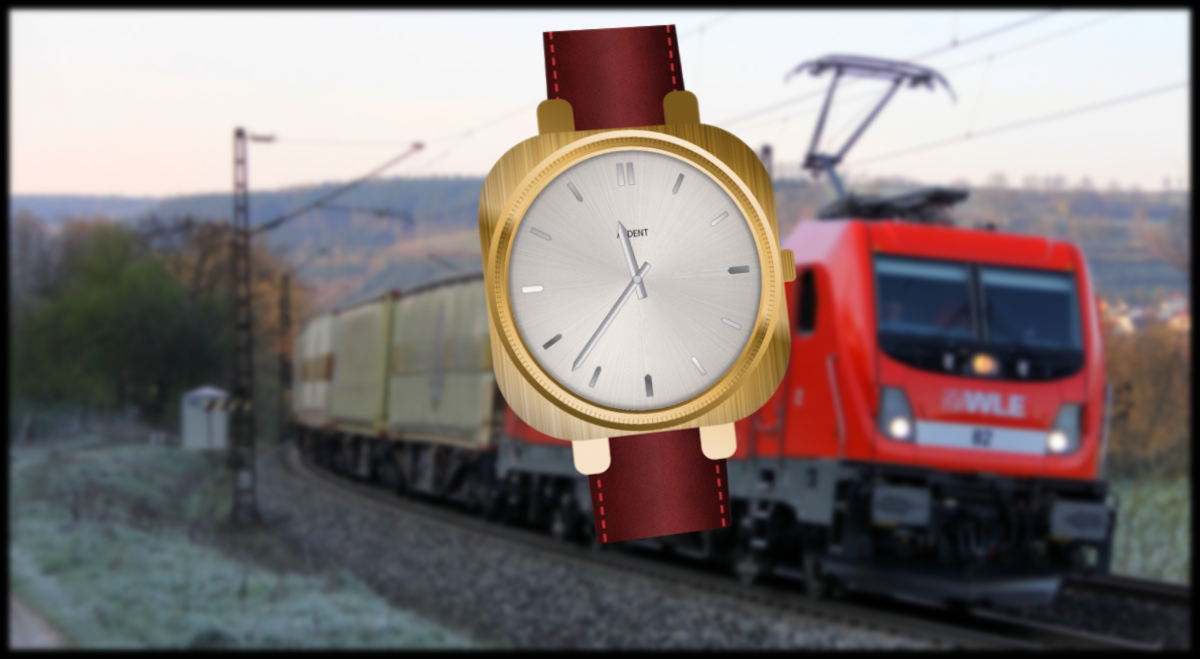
h=11 m=37
